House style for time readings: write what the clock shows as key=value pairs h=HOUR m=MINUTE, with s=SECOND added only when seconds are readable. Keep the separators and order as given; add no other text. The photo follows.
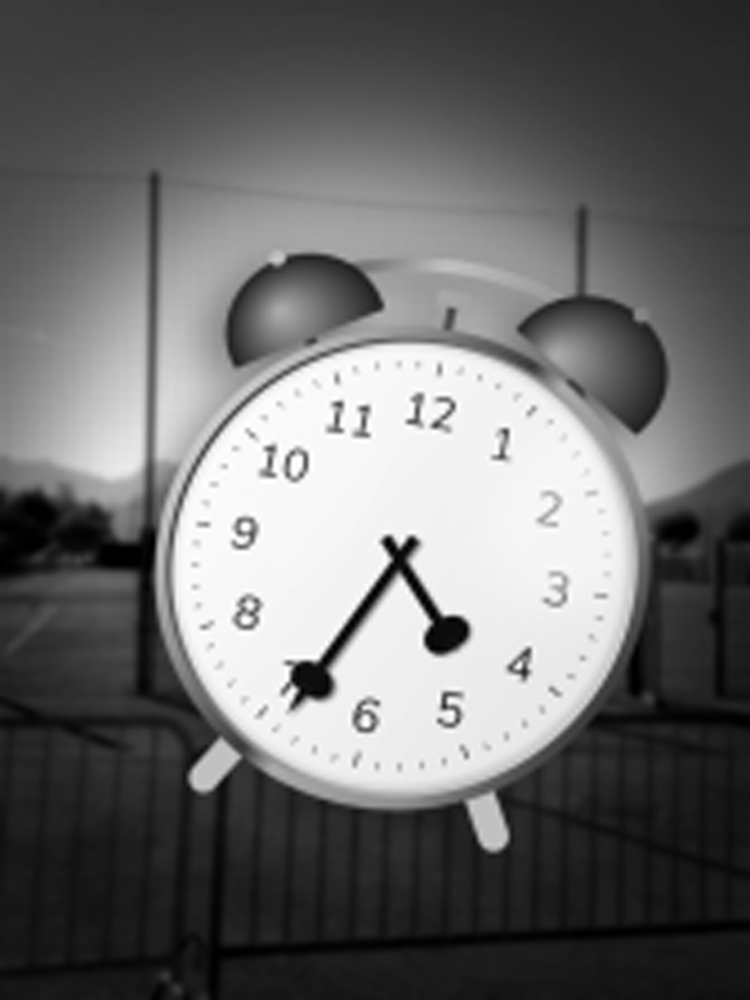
h=4 m=34
